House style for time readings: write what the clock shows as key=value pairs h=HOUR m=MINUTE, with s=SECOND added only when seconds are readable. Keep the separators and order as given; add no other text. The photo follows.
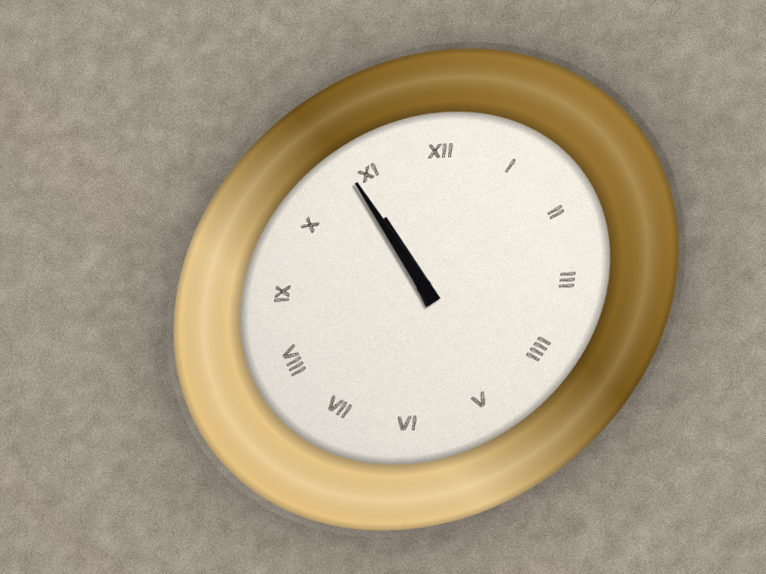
h=10 m=54
